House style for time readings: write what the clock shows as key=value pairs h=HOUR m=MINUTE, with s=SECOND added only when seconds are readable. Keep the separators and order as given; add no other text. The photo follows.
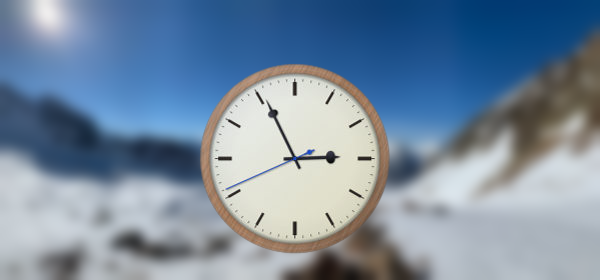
h=2 m=55 s=41
